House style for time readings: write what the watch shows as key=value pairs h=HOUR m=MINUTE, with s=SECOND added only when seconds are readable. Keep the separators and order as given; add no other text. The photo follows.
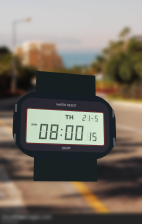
h=8 m=0 s=15
